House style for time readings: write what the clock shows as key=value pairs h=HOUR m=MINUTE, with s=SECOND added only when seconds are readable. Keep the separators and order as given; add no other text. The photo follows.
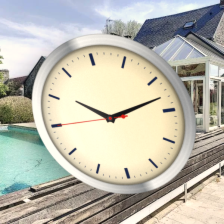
h=10 m=12 s=45
